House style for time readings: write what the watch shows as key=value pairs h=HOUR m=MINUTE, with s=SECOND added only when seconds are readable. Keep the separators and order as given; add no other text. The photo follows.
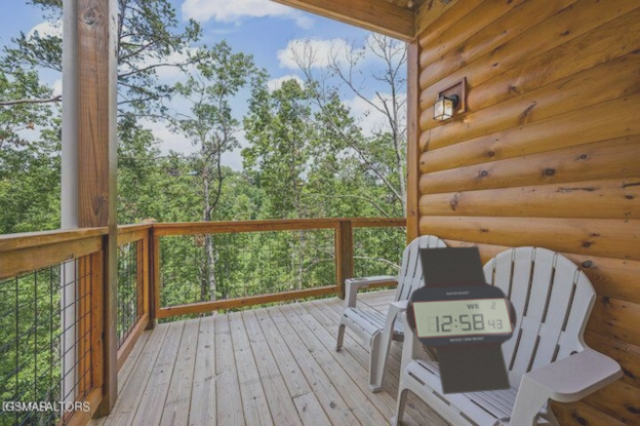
h=12 m=58 s=43
